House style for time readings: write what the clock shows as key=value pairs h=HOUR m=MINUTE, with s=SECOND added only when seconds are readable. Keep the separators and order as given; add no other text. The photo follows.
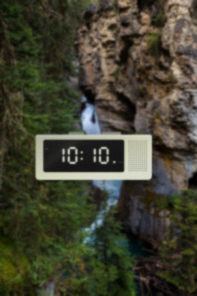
h=10 m=10
